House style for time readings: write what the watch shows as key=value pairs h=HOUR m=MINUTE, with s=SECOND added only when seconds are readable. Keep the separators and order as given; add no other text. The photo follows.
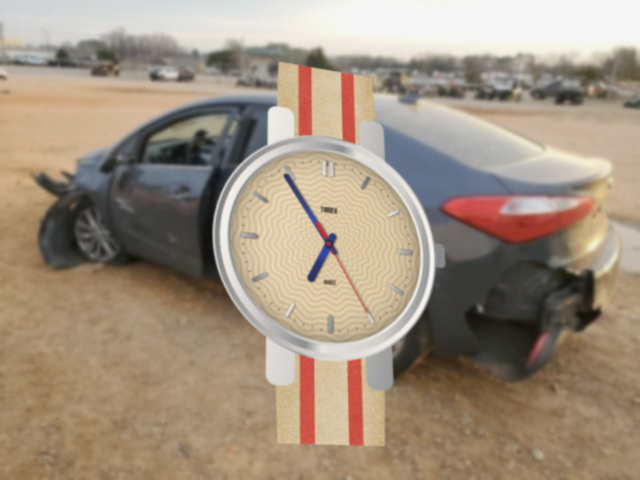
h=6 m=54 s=25
